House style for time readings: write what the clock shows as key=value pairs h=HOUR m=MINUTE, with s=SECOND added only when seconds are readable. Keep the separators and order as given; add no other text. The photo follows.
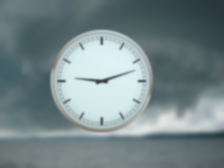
h=9 m=12
